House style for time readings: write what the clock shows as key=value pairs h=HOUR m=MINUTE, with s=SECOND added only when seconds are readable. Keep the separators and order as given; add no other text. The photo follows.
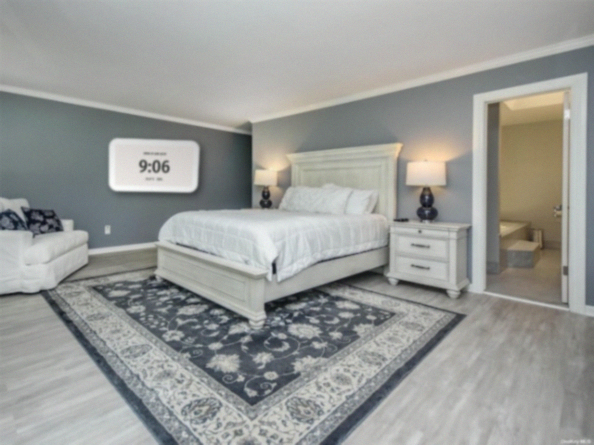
h=9 m=6
